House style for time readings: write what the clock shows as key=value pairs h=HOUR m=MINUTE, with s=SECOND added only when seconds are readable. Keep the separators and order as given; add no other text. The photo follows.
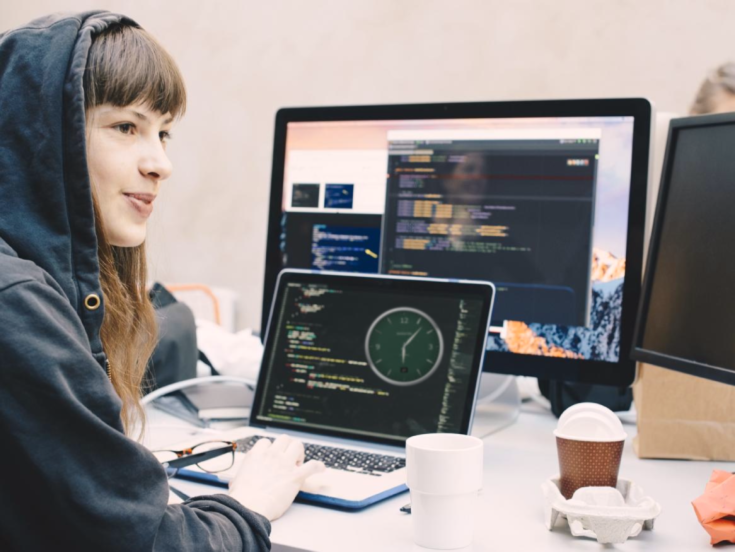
h=6 m=7
